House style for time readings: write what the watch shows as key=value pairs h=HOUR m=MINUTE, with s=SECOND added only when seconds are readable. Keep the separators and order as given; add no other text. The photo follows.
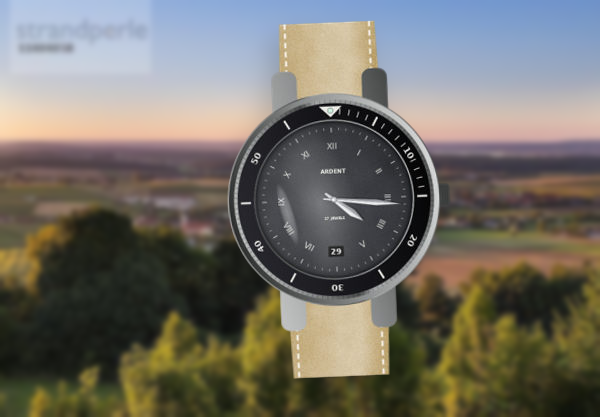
h=4 m=16
